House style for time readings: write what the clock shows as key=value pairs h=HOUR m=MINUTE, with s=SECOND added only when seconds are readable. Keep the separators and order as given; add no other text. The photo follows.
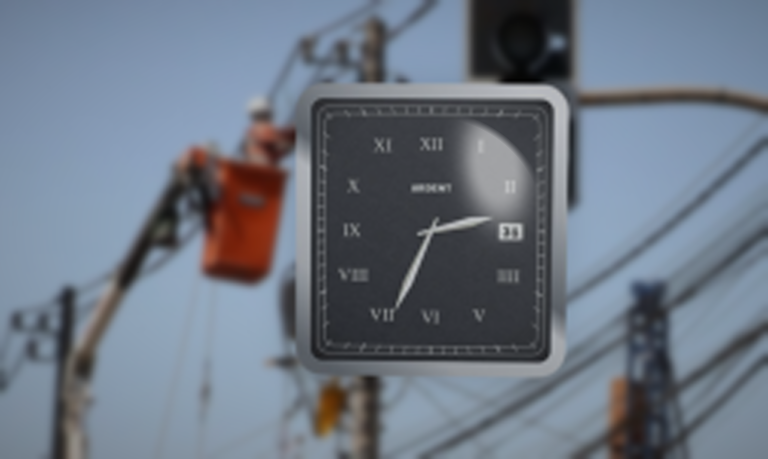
h=2 m=34
